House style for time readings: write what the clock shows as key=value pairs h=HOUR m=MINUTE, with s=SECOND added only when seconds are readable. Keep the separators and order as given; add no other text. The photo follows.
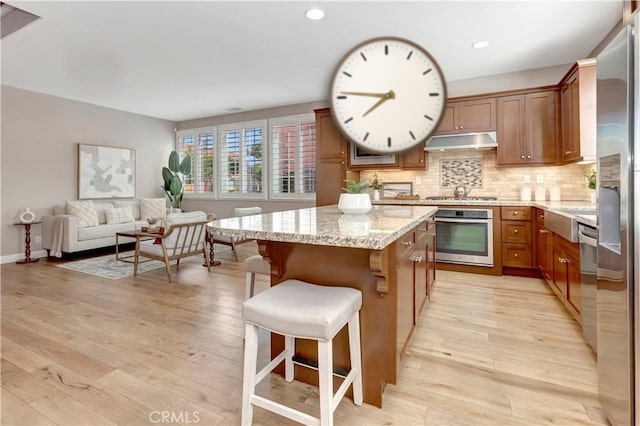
h=7 m=46
